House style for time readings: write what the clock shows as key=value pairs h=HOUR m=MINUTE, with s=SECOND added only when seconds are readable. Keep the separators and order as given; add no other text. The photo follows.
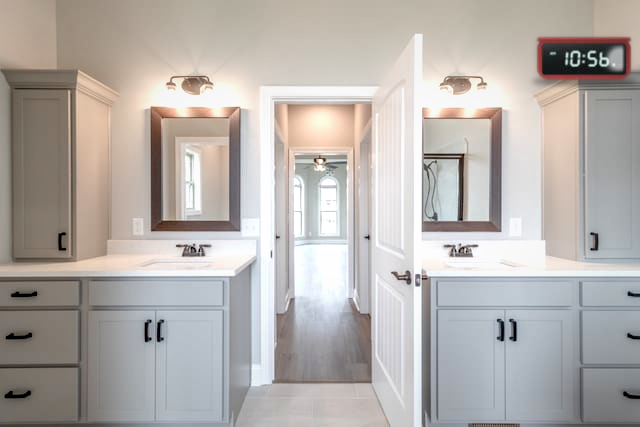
h=10 m=56
